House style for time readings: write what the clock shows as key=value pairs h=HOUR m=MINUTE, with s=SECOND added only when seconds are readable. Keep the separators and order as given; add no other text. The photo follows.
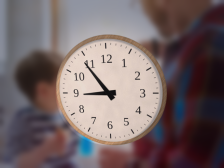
h=8 m=54
